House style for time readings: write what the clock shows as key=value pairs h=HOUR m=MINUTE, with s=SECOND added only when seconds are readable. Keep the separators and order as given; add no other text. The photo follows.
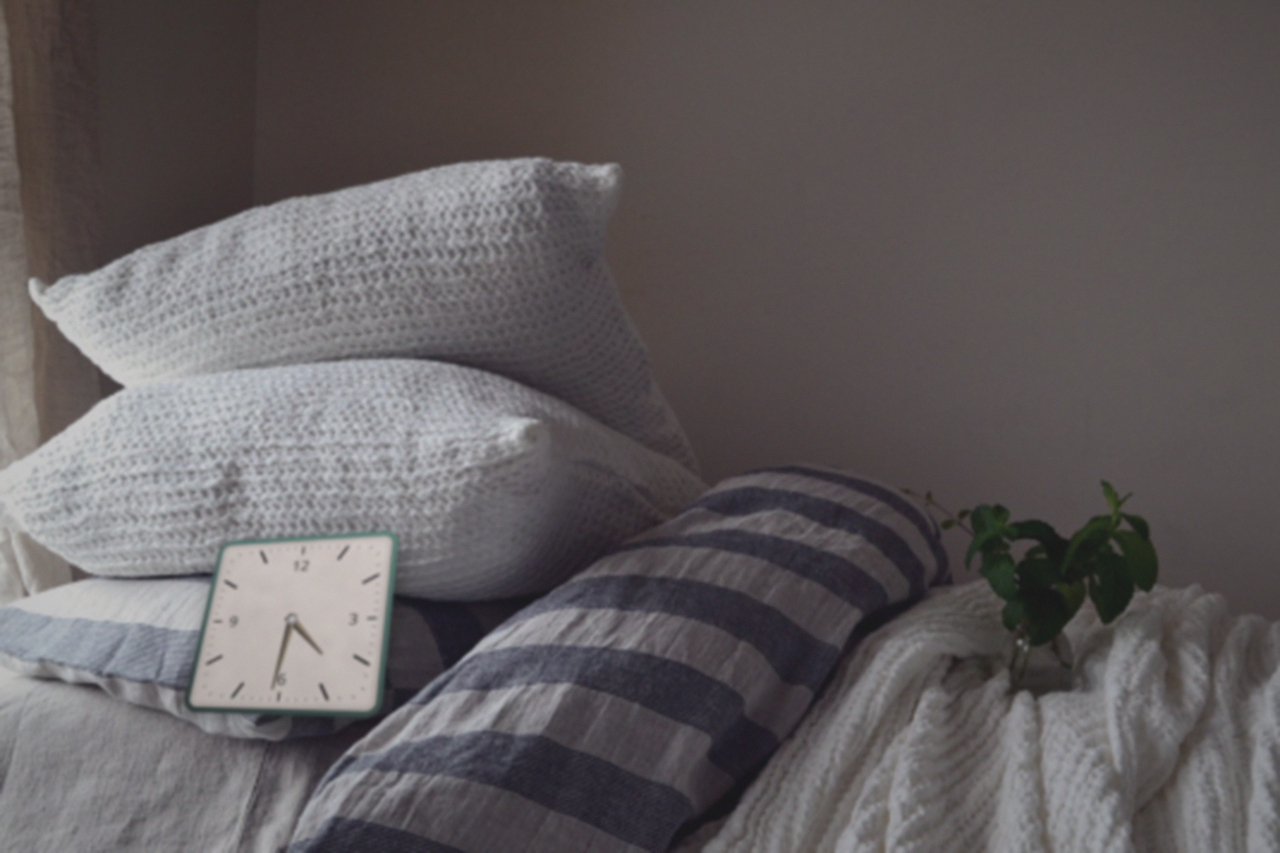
h=4 m=31
